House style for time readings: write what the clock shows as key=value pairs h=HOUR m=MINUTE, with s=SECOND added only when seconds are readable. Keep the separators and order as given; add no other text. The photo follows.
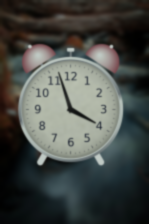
h=3 m=57
